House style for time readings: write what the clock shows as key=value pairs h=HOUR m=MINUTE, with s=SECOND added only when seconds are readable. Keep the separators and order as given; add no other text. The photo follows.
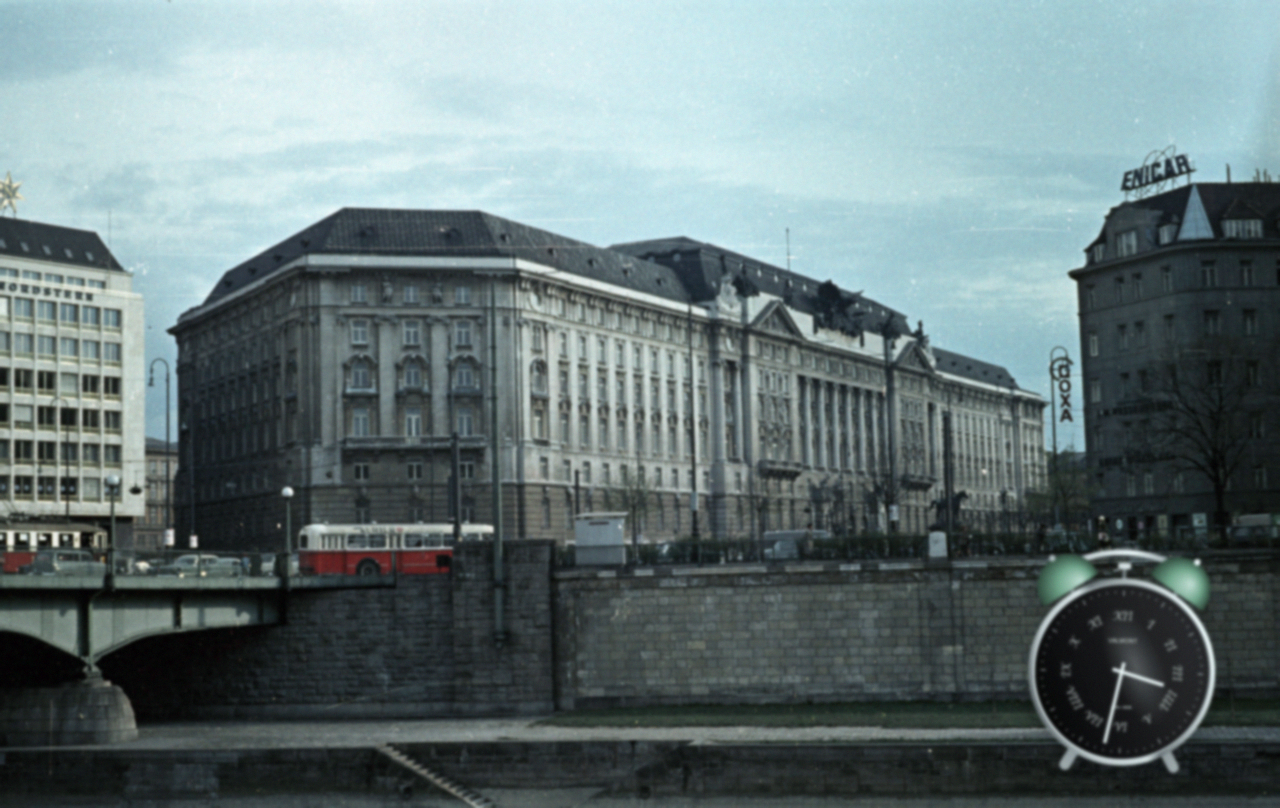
h=3 m=32
